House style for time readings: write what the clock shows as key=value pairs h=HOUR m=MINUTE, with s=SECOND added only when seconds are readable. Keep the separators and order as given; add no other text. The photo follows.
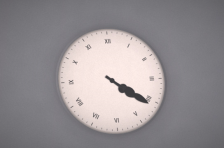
h=4 m=21
